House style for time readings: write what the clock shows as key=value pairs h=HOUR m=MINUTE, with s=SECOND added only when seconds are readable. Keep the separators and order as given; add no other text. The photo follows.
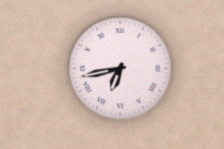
h=6 m=43
